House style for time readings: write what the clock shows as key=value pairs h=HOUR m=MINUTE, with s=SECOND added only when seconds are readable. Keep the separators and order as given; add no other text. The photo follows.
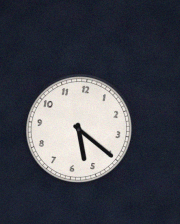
h=5 m=20
